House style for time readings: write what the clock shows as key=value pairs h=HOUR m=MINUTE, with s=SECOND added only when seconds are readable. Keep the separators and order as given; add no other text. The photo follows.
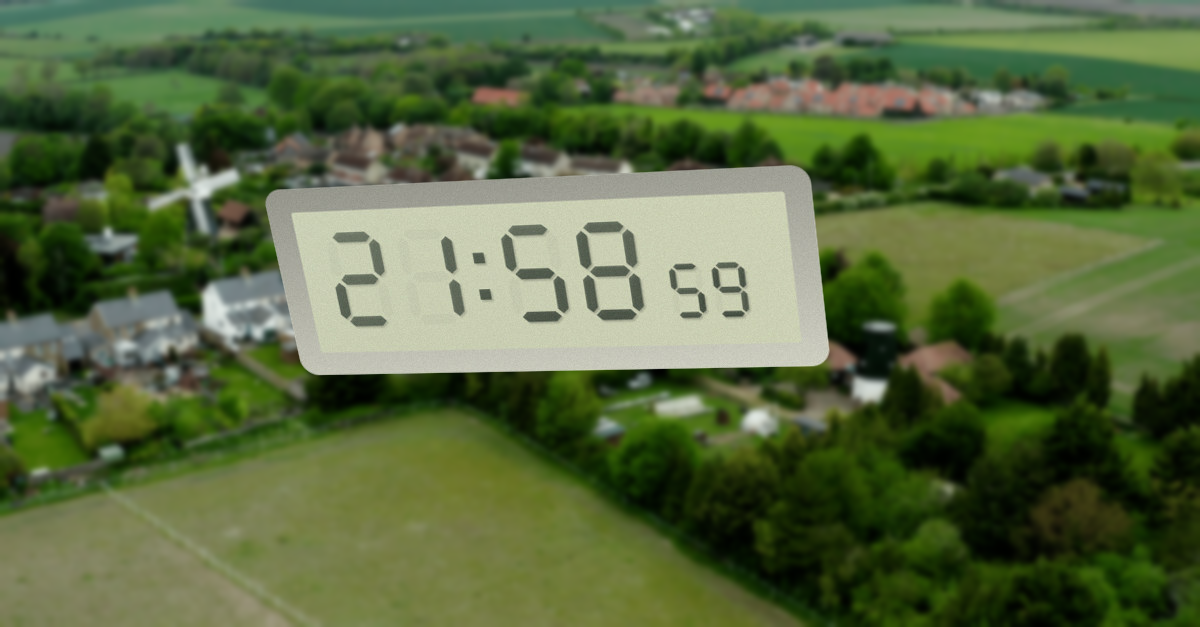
h=21 m=58 s=59
